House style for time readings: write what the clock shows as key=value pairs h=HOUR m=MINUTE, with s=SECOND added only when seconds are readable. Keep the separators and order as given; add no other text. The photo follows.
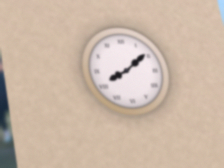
h=8 m=9
